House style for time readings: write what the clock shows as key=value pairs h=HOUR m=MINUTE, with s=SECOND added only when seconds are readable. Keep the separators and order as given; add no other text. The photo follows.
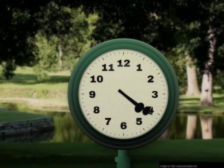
h=4 m=21
